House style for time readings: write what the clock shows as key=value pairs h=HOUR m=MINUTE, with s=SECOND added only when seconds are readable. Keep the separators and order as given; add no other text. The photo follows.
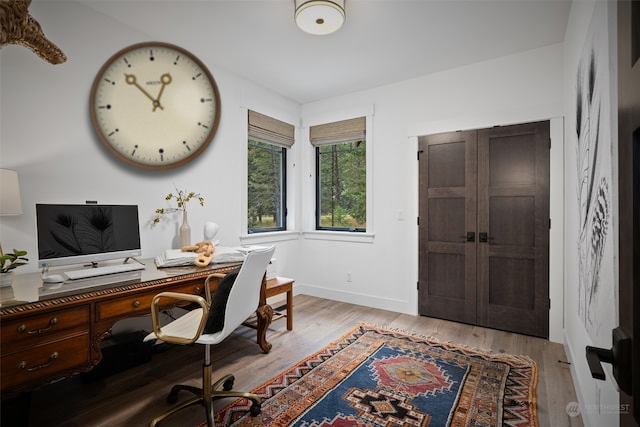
h=12 m=53
